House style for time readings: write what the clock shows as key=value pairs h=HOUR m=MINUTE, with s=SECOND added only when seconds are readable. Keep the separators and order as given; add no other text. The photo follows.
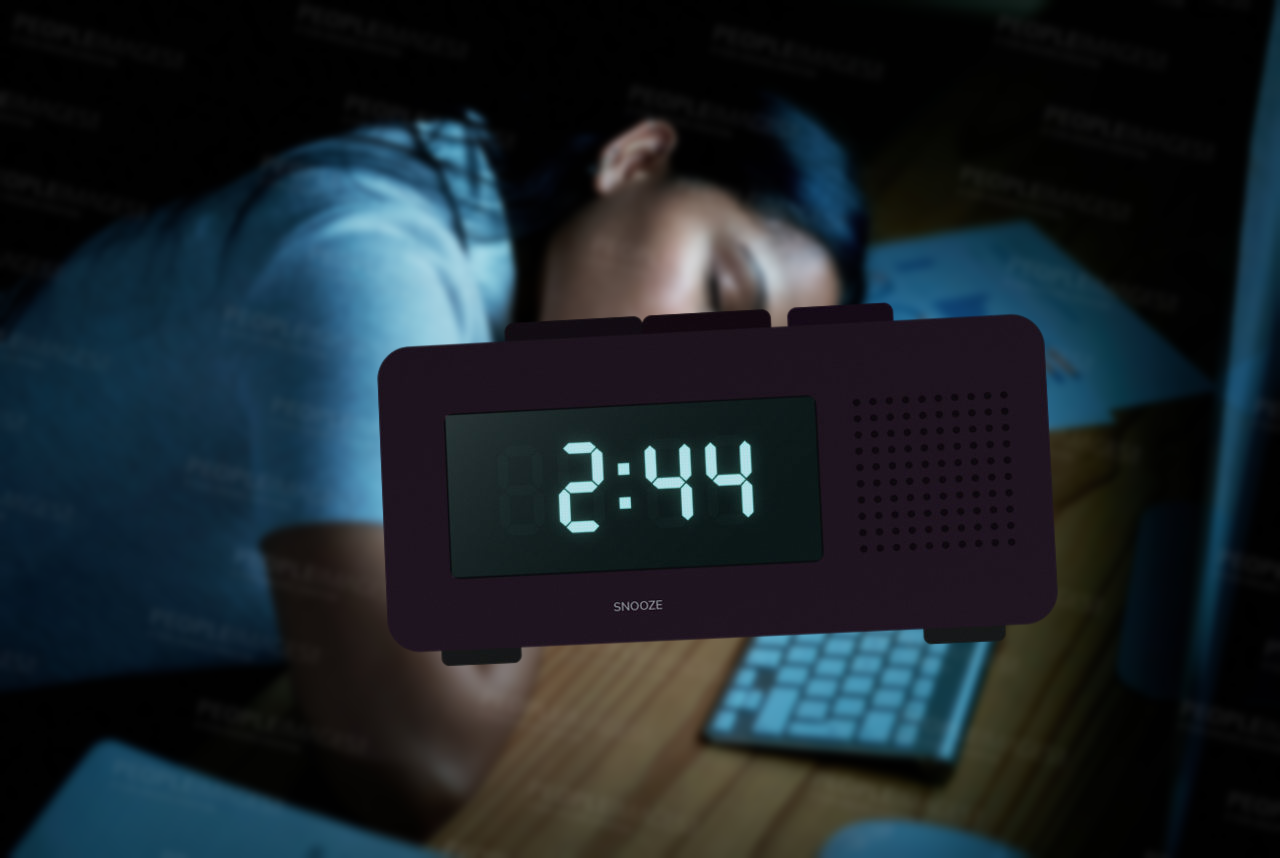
h=2 m=44
